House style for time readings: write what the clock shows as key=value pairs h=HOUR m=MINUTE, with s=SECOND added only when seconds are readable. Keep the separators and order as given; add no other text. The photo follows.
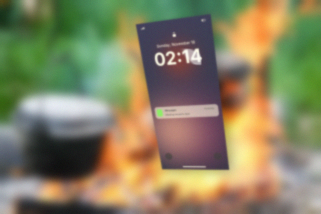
h=2 m=14
